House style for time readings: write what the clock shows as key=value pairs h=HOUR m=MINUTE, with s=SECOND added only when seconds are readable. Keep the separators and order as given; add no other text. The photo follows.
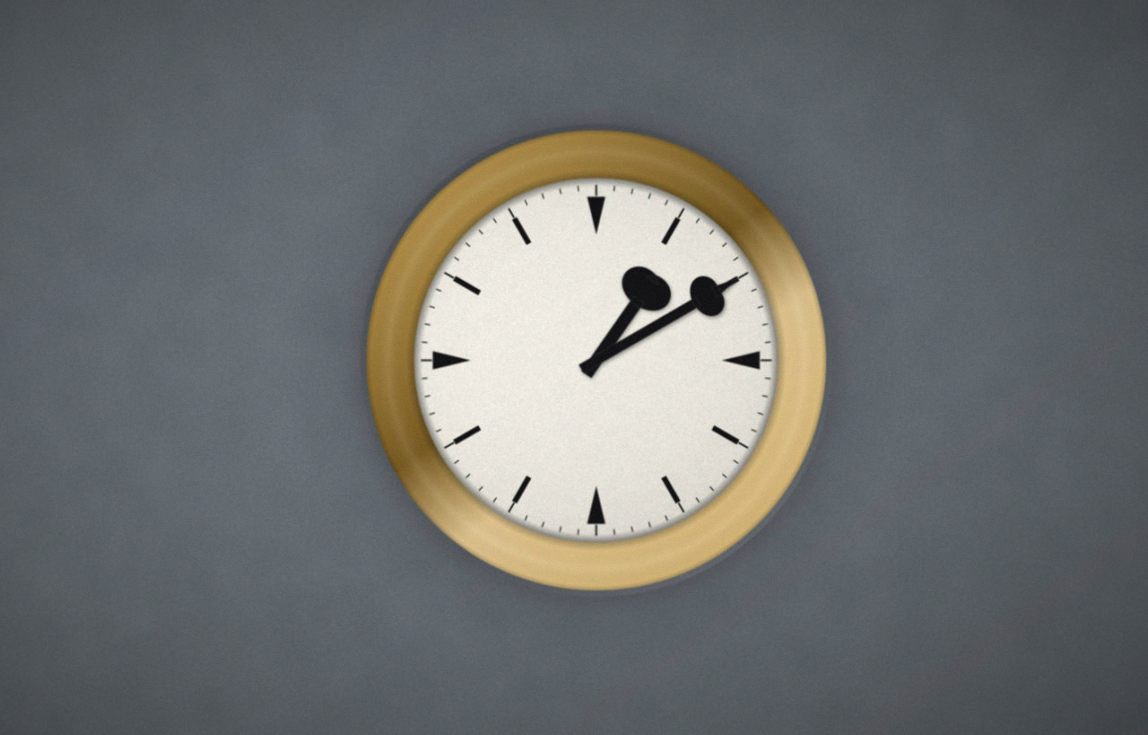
h=1 m=10
